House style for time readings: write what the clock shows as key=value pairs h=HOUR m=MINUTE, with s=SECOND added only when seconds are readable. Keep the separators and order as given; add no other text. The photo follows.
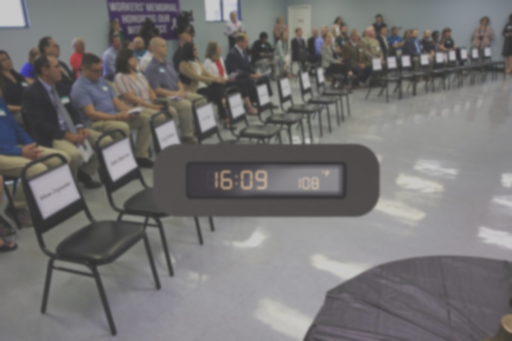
h=16 m=9
